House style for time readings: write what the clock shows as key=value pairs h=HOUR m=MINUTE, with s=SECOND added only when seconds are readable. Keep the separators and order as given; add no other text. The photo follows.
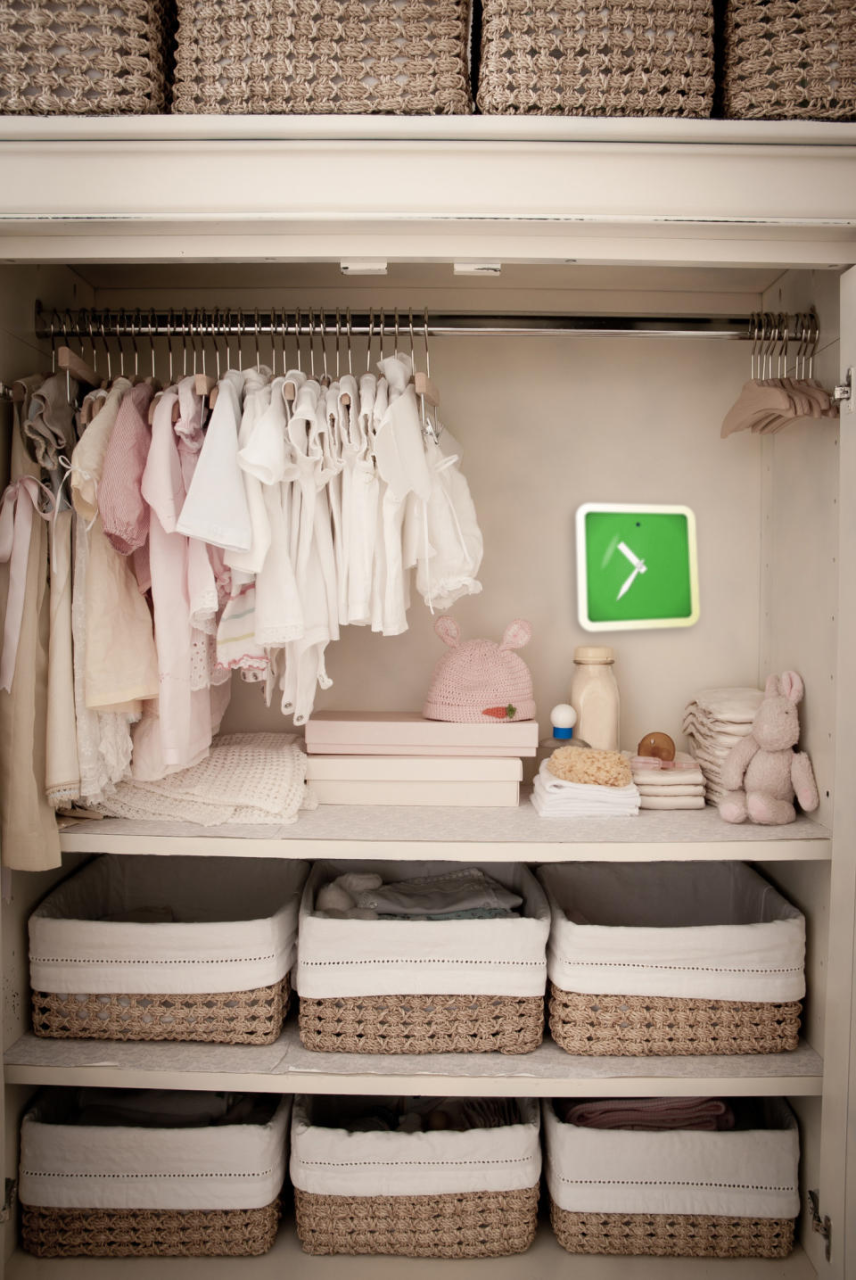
h=10 m=36
